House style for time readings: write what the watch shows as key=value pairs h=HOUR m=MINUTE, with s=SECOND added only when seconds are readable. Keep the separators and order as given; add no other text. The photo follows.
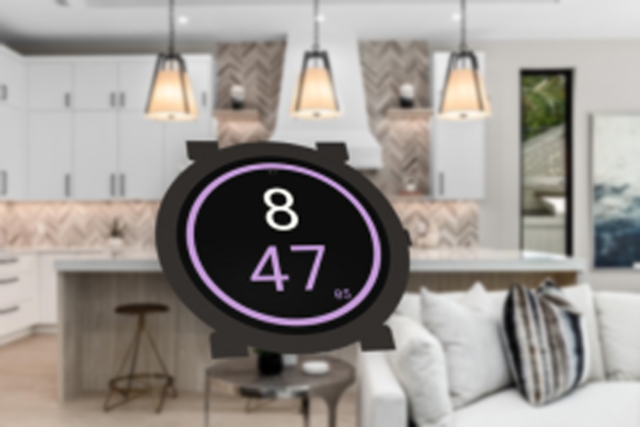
h=8 m=47
